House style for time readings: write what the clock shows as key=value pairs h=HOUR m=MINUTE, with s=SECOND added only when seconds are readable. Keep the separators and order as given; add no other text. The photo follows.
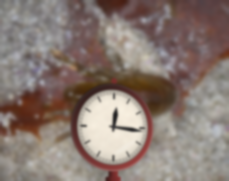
h=12 m=16
